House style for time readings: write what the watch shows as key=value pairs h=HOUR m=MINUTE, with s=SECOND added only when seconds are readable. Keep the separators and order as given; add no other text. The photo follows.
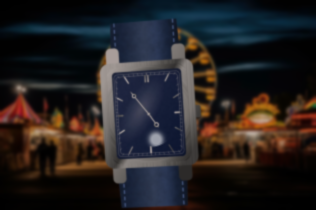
h=4 m=54
